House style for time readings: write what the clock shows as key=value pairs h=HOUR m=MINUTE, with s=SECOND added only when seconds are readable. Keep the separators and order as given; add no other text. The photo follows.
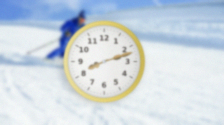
h=8 m=12
